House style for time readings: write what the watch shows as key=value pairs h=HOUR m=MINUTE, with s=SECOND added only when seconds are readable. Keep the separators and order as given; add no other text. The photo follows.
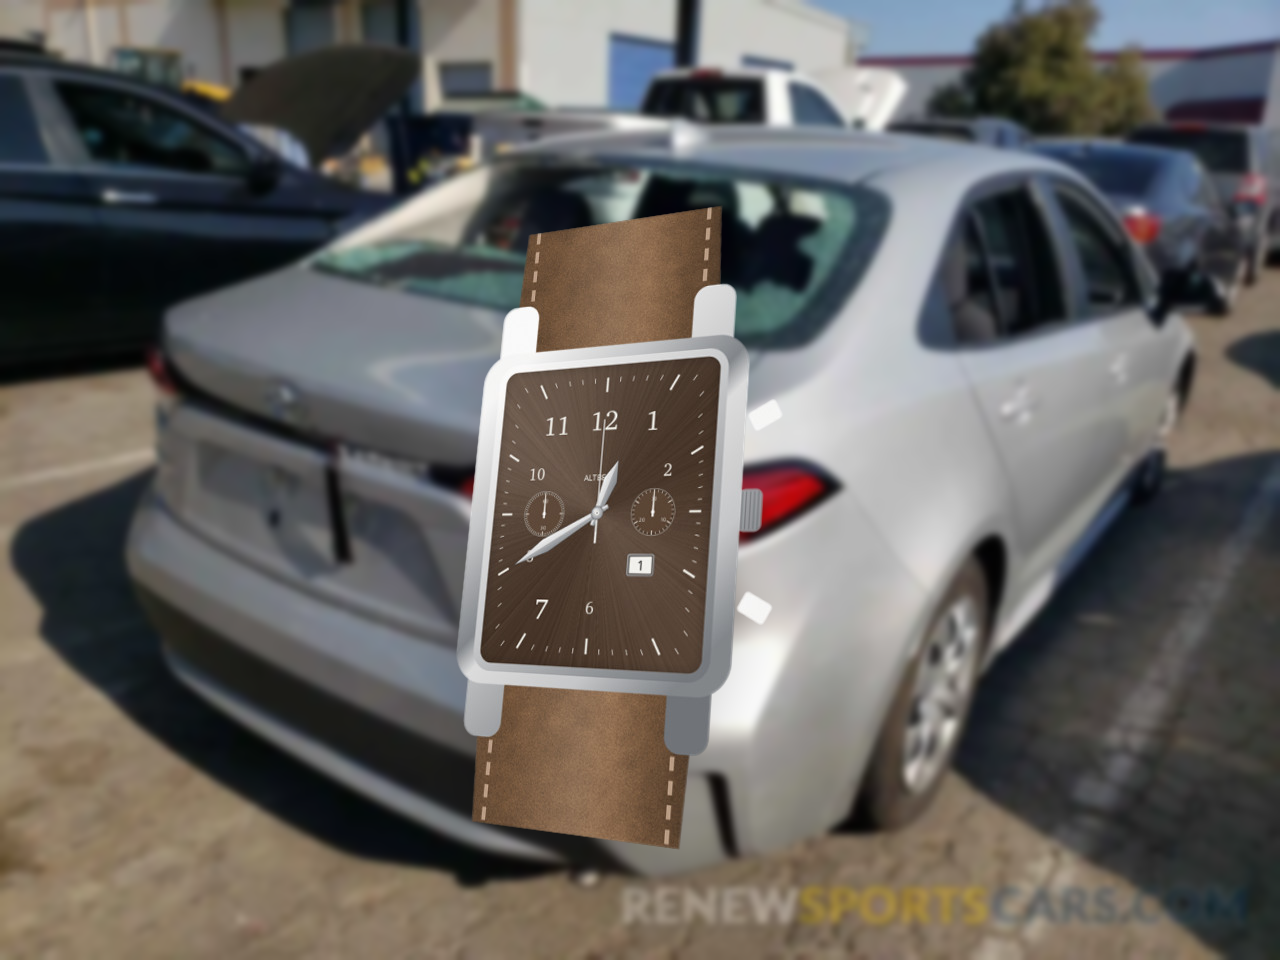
h=12 m=40
